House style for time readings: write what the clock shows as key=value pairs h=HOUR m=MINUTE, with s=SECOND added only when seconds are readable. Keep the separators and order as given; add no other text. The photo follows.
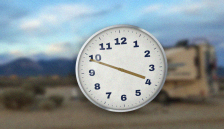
h=3 m=49
